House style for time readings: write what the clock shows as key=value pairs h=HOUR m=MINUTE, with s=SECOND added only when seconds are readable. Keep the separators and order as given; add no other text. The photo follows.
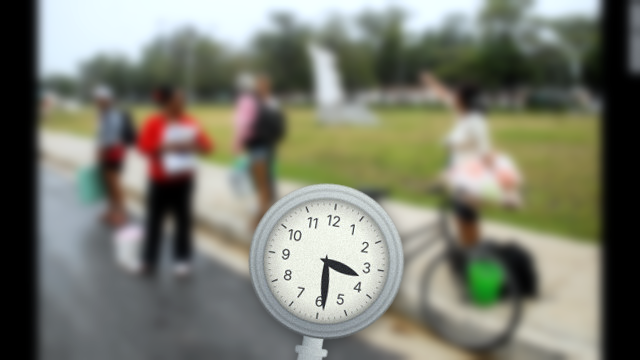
h=3 m=29
